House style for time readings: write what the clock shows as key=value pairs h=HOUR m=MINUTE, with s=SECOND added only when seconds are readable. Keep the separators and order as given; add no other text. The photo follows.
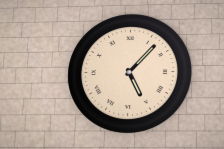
h=5 m=7
